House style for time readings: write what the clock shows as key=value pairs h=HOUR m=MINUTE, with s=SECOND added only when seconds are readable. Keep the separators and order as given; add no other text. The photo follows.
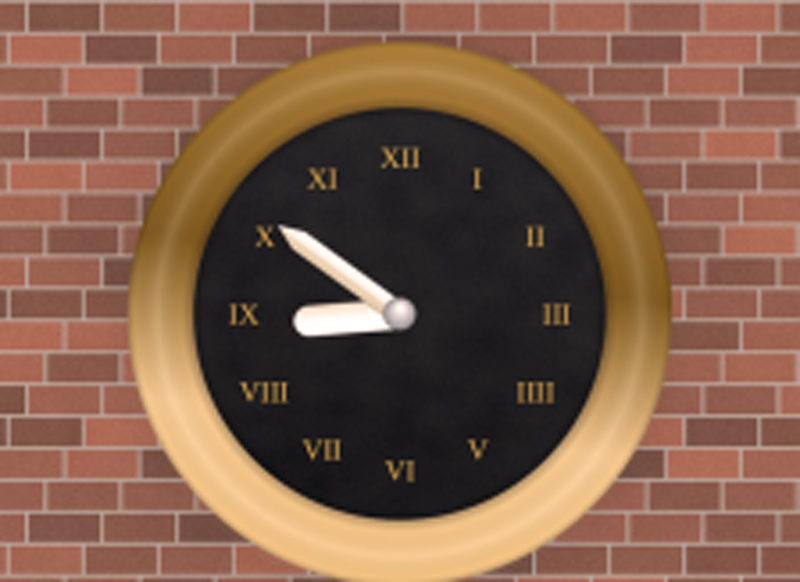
h=8 m=51
